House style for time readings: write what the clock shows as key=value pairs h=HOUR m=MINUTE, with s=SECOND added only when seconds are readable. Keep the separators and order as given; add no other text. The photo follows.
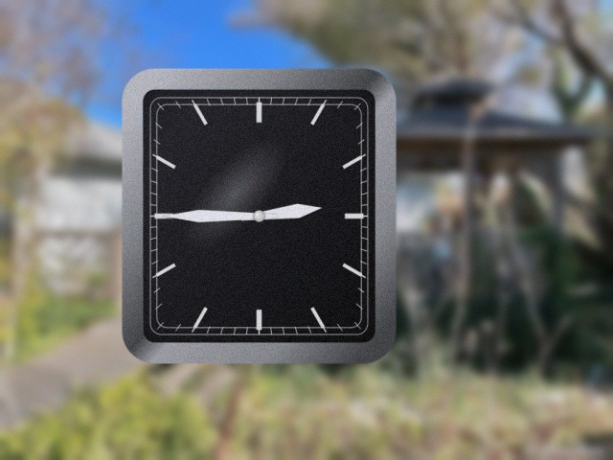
h=2 m=45
